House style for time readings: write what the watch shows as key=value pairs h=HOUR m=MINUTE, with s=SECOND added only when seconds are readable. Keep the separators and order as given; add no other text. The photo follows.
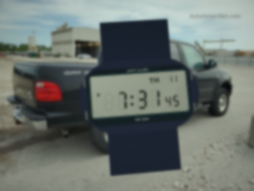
h=7 m=31
